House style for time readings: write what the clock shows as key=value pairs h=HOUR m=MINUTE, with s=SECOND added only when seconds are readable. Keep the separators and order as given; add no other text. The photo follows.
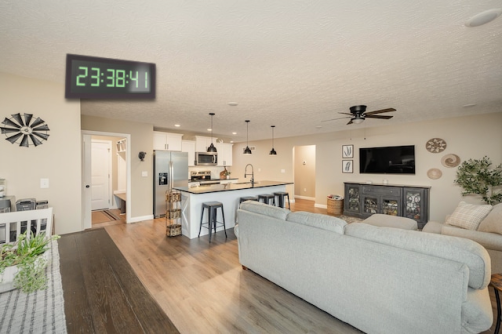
h=23 m=38 s=41
